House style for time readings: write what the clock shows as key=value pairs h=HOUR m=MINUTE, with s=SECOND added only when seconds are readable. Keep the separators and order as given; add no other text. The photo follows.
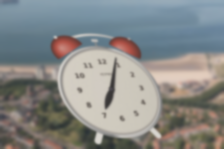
h=7 m=4
